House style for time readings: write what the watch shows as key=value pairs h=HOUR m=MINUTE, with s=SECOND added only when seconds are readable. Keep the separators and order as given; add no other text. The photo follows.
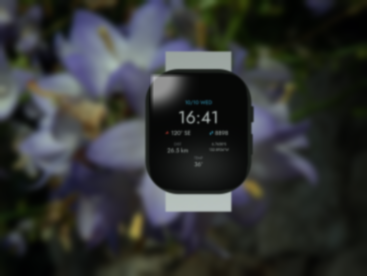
h=16 m=41
